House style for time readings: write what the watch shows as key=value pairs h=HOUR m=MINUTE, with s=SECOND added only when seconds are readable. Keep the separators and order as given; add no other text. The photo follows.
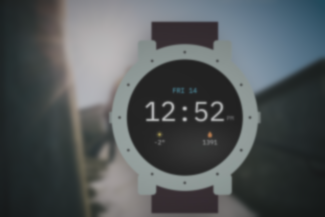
h=12 m=52
